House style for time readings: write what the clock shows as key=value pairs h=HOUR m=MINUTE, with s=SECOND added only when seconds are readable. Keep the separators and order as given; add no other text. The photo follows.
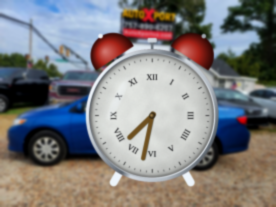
h=7 m=32
